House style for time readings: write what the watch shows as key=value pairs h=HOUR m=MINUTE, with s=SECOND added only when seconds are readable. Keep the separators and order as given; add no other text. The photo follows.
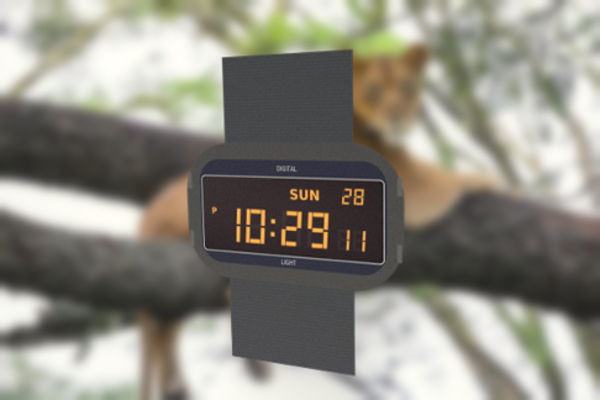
h=10 m=29 s=11
